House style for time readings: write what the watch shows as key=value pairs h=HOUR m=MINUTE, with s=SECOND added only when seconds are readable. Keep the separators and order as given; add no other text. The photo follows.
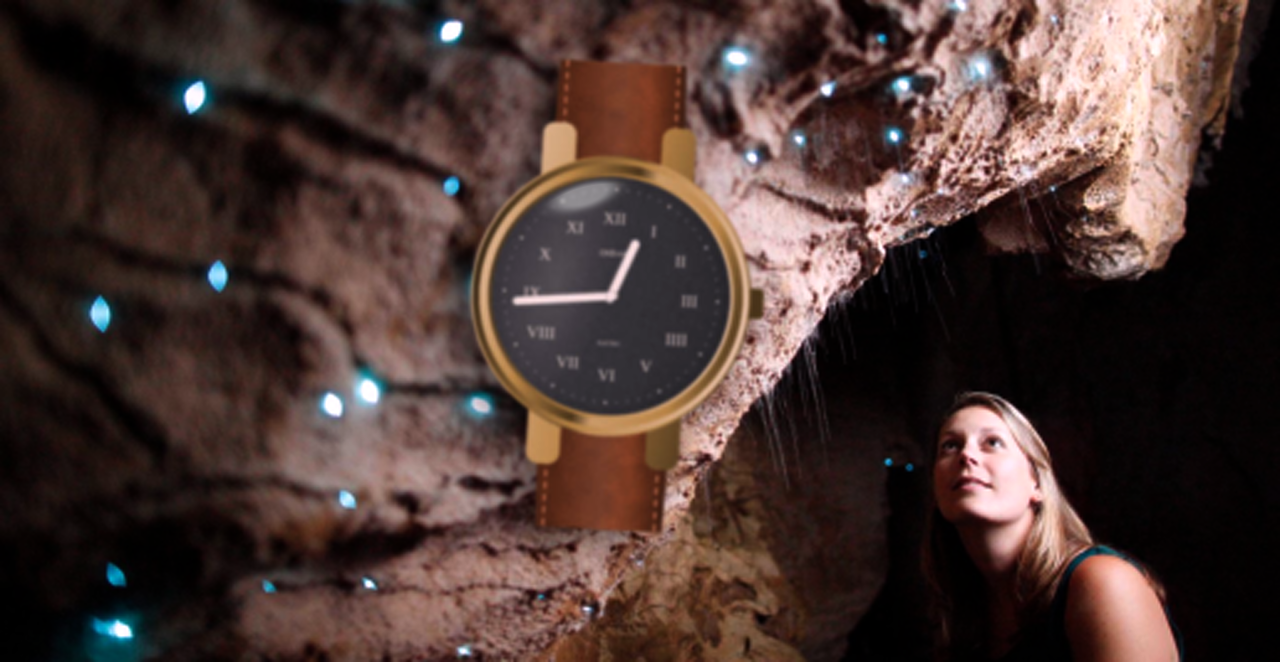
h=12 m=44
